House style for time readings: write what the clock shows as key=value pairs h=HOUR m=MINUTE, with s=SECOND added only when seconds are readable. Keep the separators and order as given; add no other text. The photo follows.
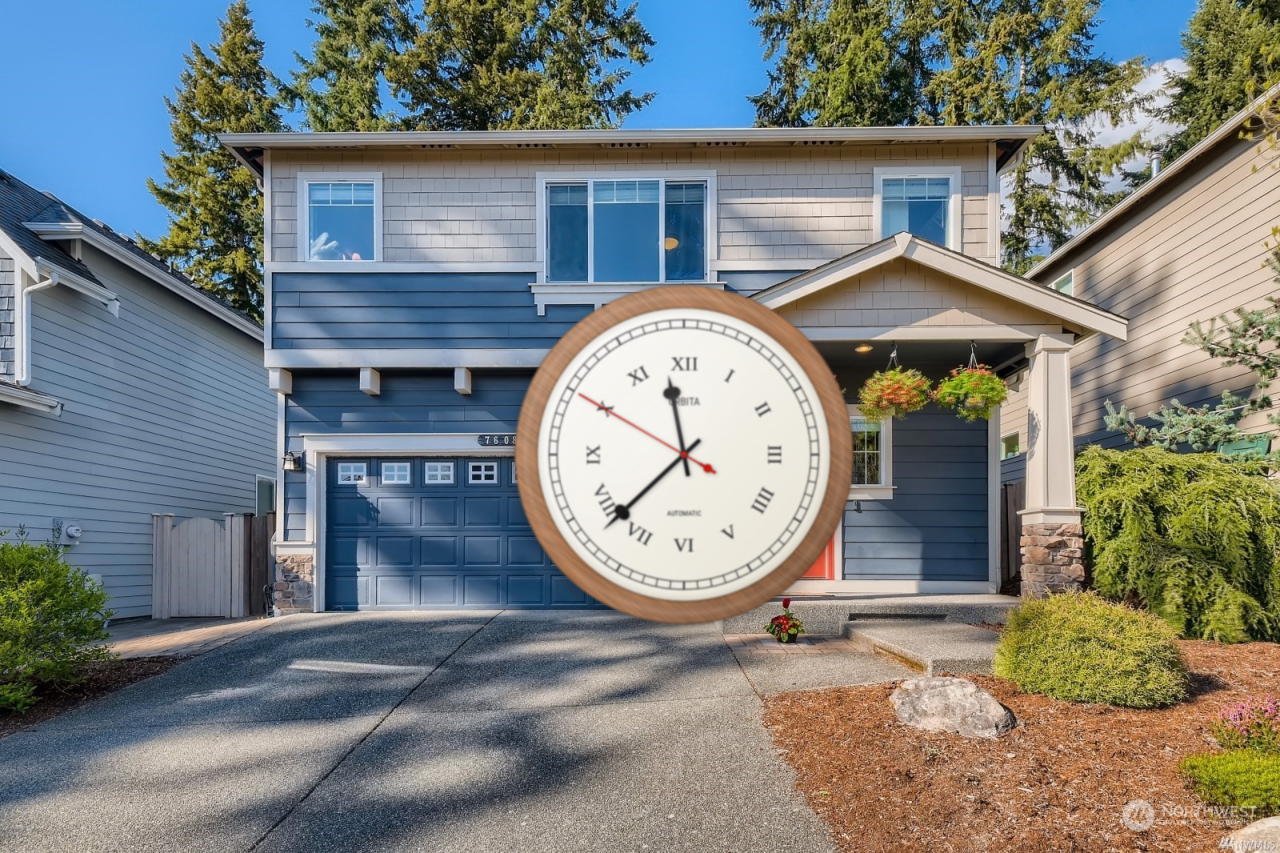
h=11 m=37 s=50
